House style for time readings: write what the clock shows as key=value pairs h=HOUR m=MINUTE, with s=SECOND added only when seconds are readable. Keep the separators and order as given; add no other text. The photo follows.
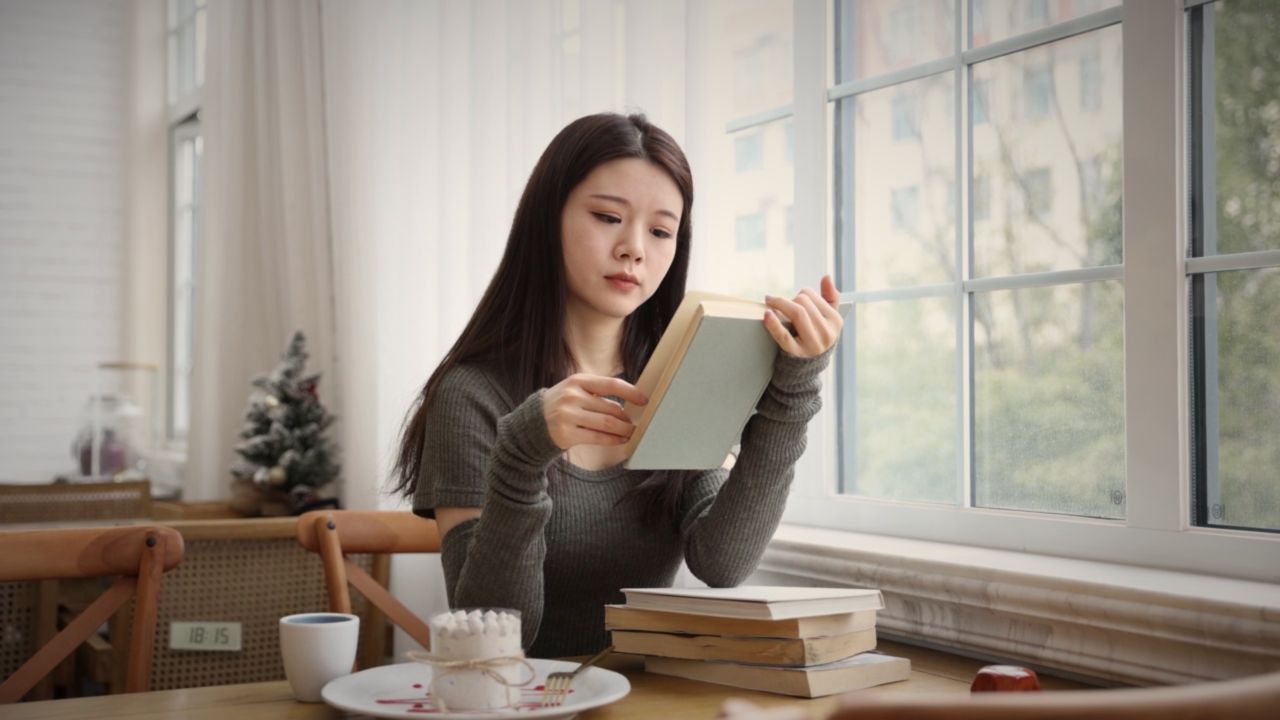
h=18 m=15
